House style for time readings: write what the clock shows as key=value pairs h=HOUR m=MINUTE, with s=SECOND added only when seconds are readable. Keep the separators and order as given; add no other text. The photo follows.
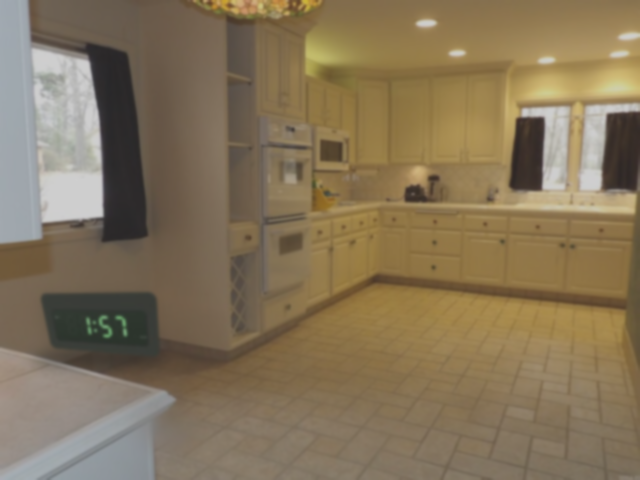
h=1 m=57
